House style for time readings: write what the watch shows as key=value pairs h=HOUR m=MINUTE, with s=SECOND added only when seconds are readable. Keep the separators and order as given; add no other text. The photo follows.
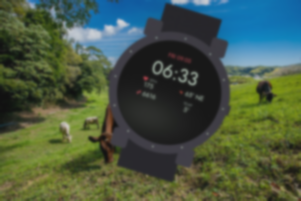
h=6 m=33
